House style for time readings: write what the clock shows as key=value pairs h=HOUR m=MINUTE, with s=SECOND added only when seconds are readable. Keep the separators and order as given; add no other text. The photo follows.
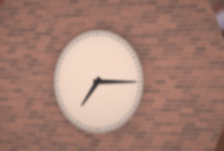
h=7 m=15
